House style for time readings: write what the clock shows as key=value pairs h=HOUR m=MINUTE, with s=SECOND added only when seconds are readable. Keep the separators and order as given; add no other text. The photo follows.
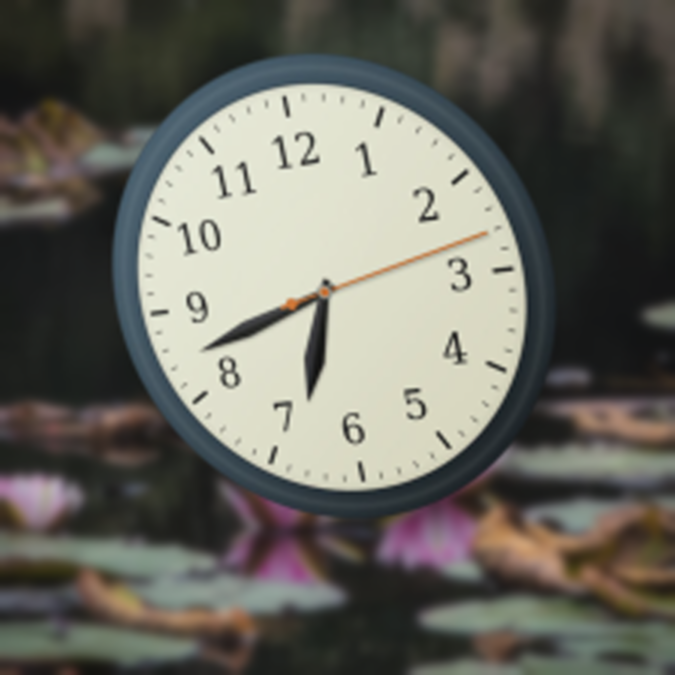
h=6 m=42 s=13
